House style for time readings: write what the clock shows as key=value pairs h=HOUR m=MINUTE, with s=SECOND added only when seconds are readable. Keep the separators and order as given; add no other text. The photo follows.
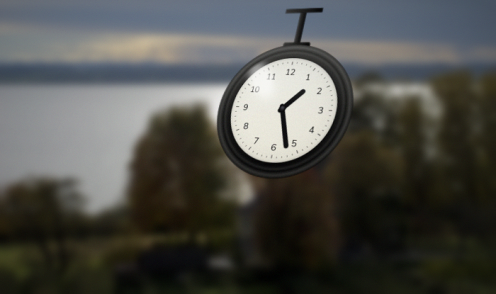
h=1 m=27
